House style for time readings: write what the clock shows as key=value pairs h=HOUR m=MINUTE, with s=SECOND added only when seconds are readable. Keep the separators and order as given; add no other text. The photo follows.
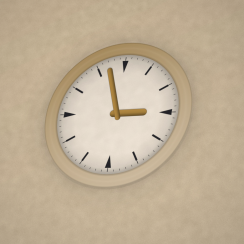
h=2 m=57
